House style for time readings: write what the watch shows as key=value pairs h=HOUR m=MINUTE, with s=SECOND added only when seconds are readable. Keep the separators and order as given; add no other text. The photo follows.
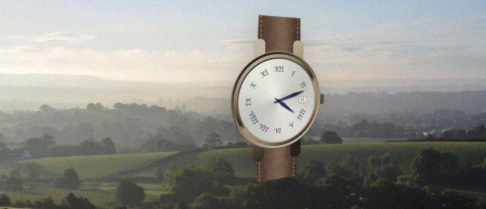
h=4 m=12
